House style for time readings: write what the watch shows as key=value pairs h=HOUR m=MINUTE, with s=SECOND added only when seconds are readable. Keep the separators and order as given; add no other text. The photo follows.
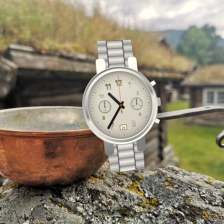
h=10 m=36
